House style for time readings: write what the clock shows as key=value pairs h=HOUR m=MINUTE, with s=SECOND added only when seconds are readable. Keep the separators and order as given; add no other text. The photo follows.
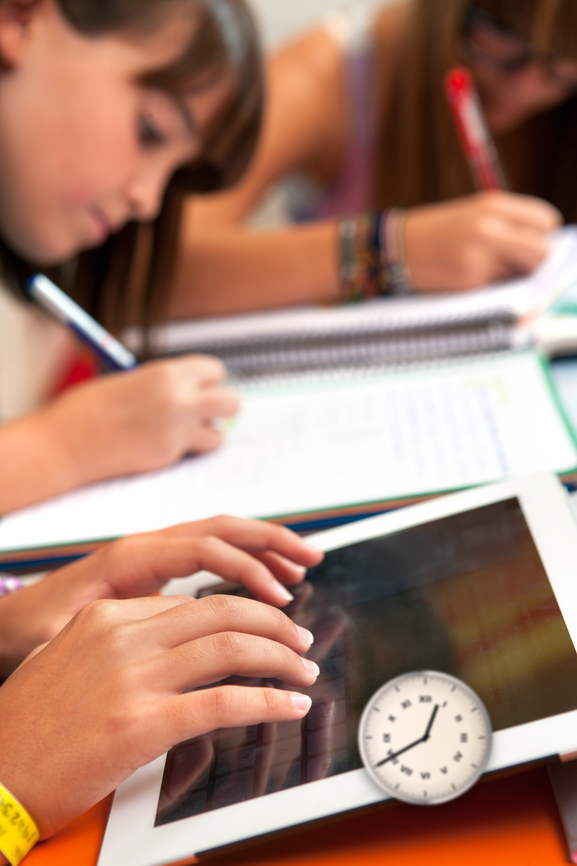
h=12 m=40
